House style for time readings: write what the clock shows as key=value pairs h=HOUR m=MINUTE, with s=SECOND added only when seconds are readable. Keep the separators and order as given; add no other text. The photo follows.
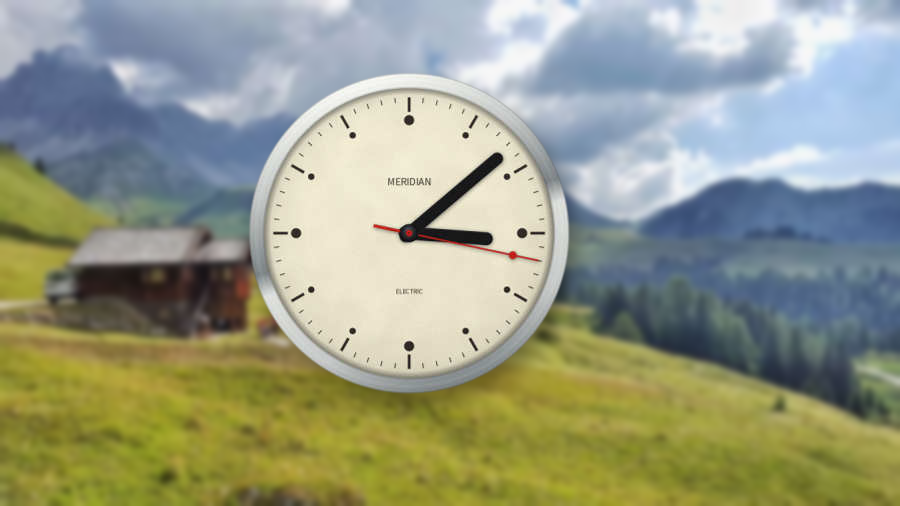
h=3 m=8 s=17
